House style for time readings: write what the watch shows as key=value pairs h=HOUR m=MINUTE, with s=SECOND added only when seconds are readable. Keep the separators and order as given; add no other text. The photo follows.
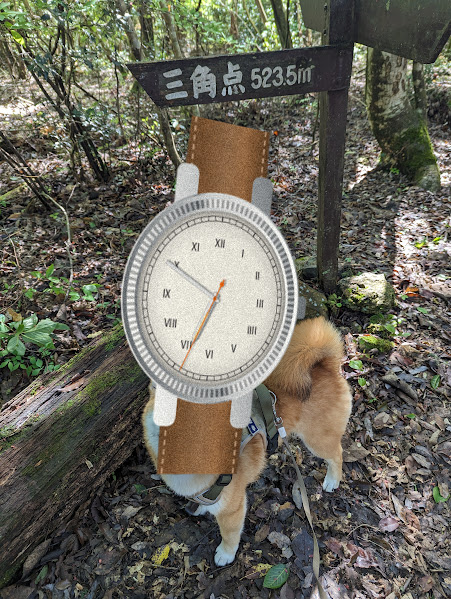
h=6 m=49 s=34
